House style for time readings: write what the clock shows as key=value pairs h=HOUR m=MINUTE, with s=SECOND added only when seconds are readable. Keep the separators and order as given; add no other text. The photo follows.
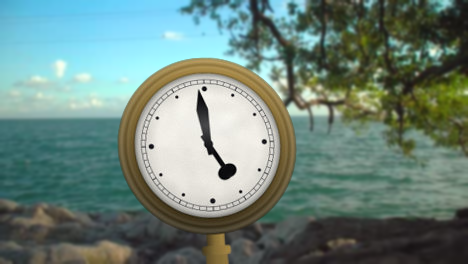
h=4 m=59
